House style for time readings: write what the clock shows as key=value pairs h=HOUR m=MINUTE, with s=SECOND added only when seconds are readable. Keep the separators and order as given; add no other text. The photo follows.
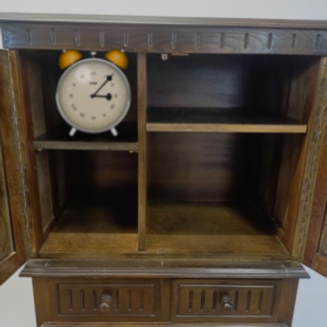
h=3 m=7
